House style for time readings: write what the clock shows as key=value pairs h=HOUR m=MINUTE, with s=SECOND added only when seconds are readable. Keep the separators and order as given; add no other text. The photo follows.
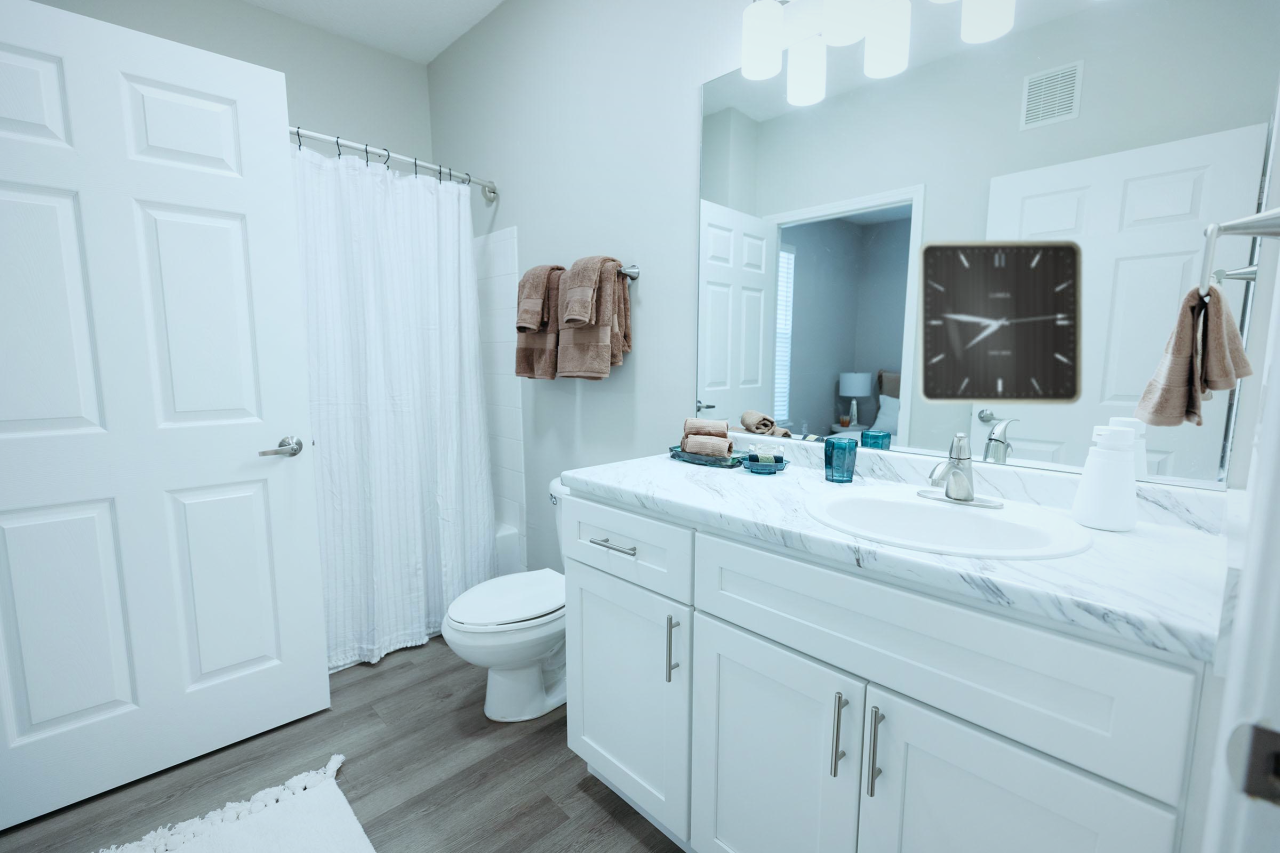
h=7 m=46 s=14
